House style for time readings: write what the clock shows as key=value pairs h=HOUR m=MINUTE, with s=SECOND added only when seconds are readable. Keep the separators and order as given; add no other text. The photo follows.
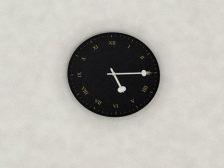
h=5 m=15
